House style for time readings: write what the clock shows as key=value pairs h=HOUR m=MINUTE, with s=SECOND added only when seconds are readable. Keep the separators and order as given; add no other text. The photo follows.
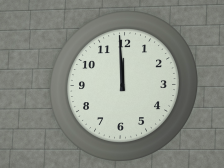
h=11 m=59
